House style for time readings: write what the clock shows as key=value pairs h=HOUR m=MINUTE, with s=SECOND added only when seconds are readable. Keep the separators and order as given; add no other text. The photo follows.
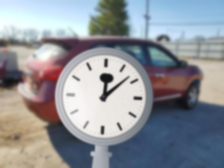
h=12 m=8
